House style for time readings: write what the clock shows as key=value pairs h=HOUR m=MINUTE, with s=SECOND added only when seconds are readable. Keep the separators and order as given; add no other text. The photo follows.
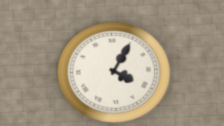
h=4 m=5
